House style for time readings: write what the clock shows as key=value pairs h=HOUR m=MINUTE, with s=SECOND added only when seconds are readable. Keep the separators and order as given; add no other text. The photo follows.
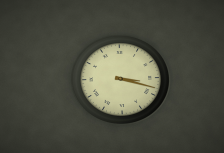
h=3 m=18
